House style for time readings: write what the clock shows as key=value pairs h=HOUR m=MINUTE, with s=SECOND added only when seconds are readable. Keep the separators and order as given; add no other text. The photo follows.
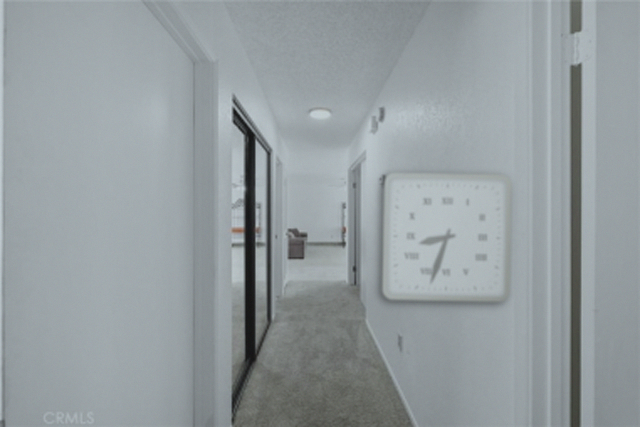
h=8 m=33
